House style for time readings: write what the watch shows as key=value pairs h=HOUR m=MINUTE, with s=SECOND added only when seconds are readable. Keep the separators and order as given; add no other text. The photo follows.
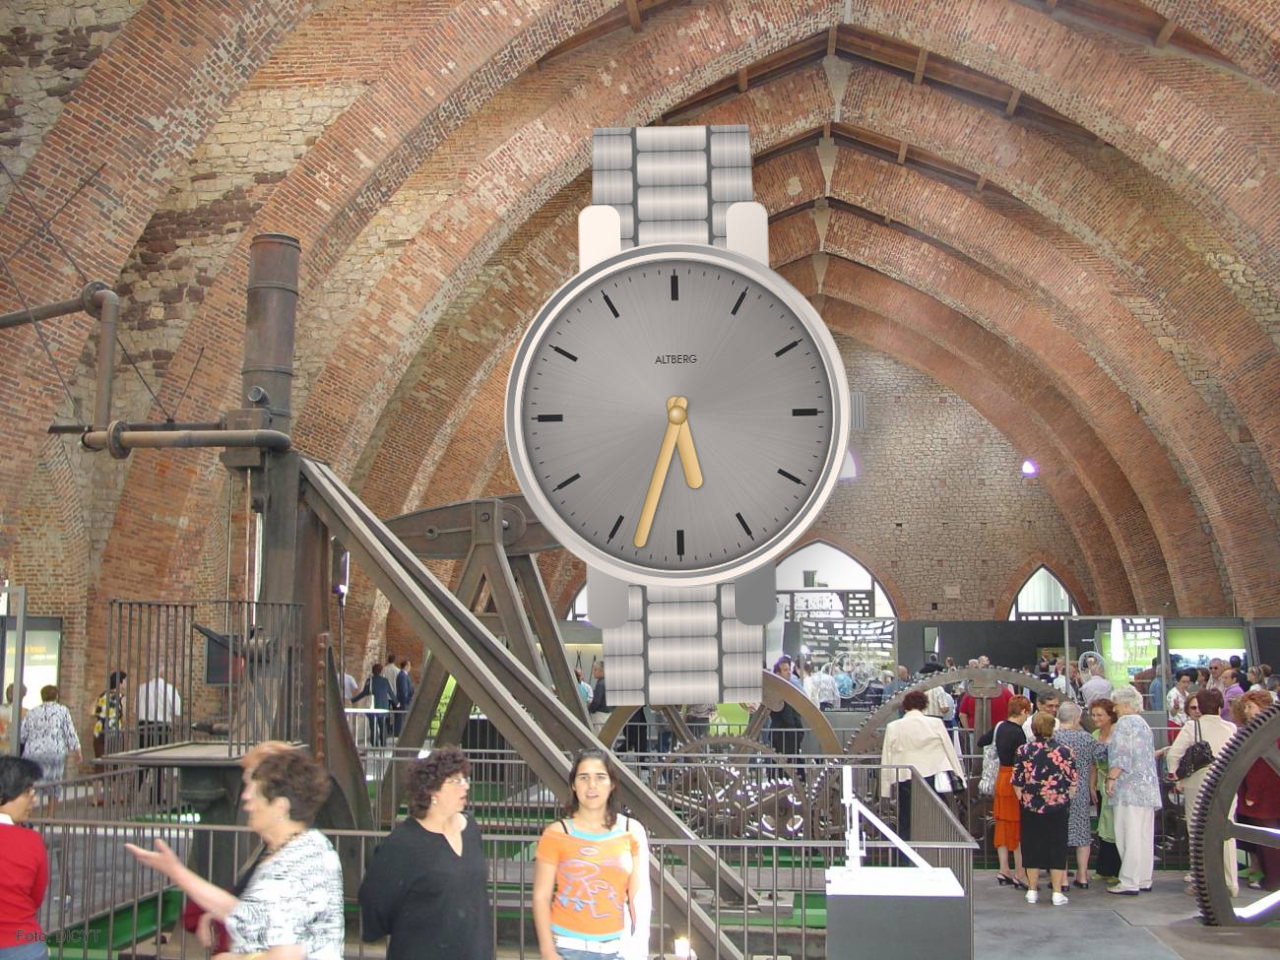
h=5 m=33
